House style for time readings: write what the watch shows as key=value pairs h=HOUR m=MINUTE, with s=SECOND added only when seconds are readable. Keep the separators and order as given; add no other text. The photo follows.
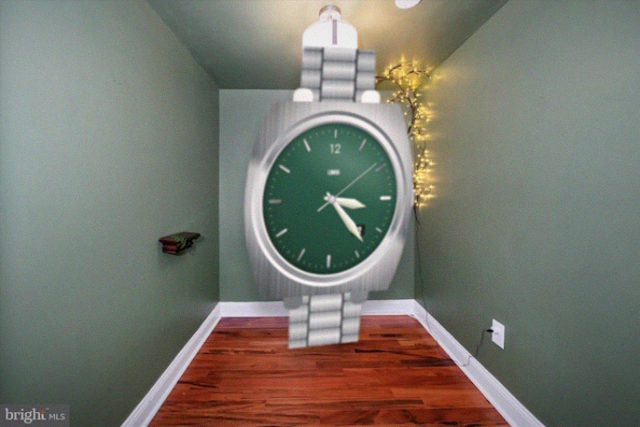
h=3 m=23 s=9
